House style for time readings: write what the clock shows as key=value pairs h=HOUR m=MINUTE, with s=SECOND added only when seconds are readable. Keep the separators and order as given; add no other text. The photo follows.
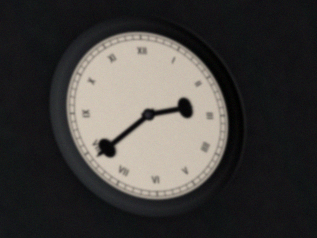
h=2 m=39
